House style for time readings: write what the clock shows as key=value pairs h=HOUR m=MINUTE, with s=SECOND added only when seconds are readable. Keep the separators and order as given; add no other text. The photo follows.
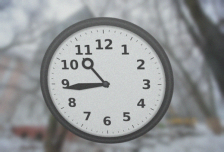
h=10 m=44
